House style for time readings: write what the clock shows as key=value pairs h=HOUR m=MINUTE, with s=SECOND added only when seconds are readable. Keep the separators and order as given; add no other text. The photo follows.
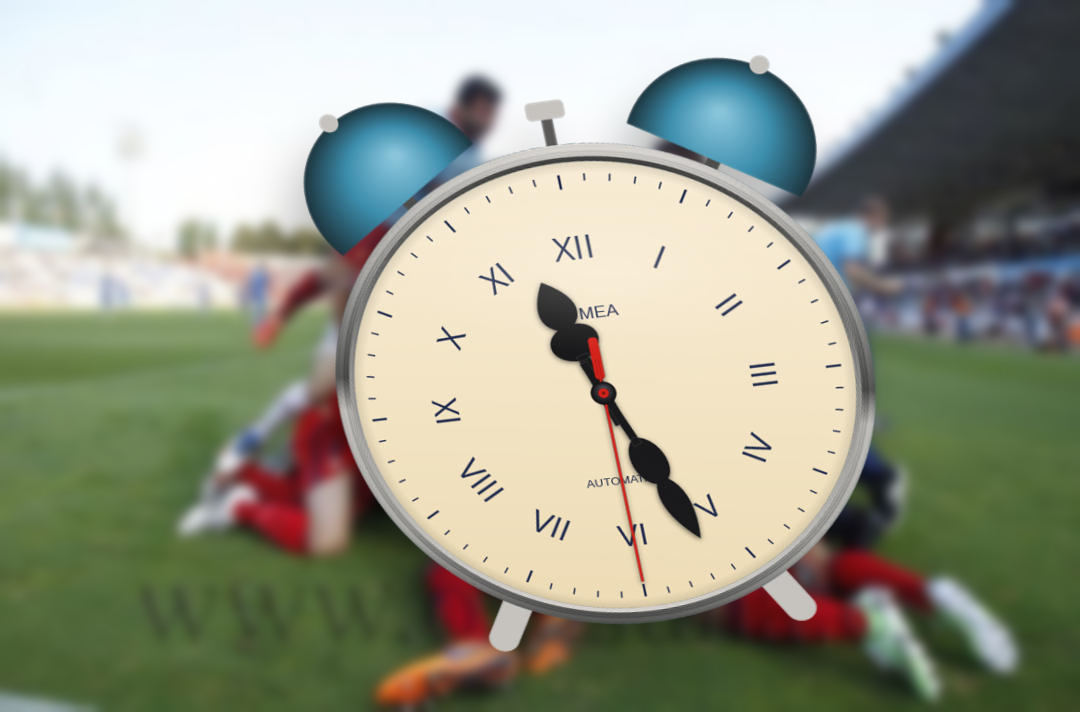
h=11 m=26 s=30
